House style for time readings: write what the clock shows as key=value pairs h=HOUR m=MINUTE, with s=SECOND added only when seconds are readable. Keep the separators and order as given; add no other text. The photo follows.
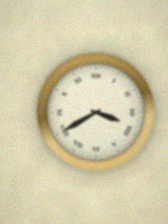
h=3 m=40
